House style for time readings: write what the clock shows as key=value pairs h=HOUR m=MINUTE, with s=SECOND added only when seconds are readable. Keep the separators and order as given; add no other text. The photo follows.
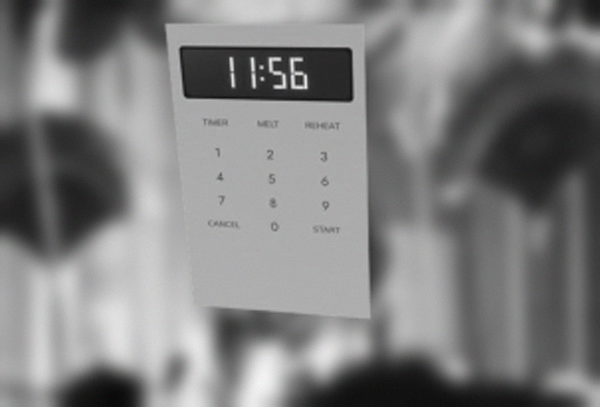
h=11 m=56
